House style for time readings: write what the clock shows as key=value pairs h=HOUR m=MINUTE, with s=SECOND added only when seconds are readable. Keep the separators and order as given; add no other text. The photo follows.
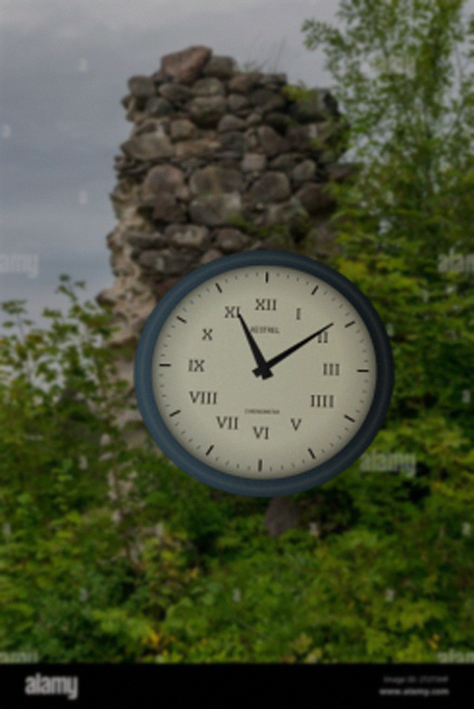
h=11 m=9
